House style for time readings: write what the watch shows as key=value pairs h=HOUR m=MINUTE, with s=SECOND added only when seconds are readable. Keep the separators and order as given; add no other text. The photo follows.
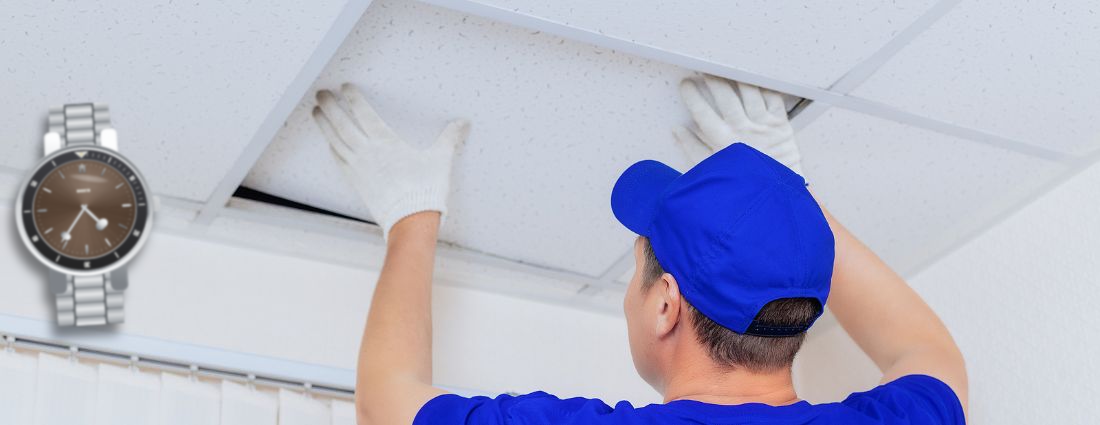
h=4 m=36
